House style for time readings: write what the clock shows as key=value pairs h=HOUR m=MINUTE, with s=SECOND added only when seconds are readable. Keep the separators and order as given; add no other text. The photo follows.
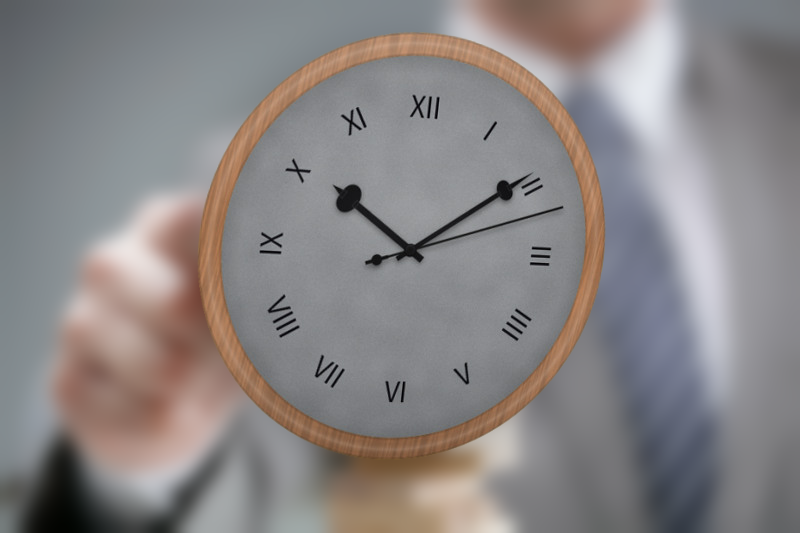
h=10 m=9 s=12
